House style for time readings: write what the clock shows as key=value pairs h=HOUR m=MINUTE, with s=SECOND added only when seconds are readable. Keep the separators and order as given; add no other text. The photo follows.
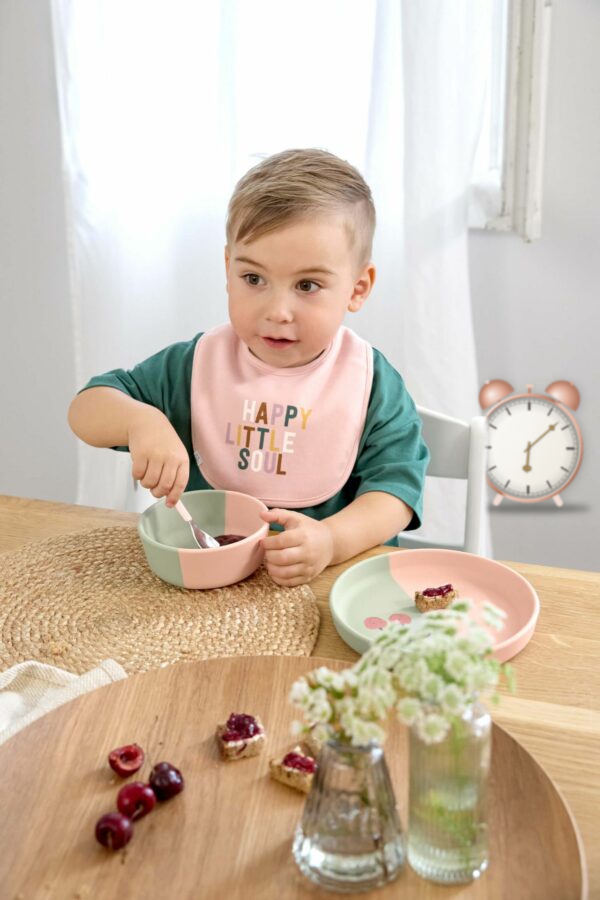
h=6 m=8
